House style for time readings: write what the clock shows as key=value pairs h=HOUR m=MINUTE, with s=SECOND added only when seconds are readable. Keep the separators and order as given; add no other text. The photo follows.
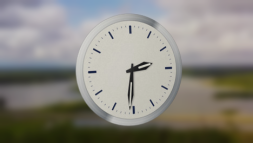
h=2 m=31
